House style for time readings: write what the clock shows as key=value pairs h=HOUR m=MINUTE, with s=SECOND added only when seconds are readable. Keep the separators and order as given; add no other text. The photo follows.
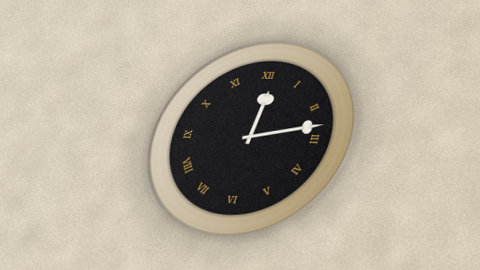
h=12 m=13
